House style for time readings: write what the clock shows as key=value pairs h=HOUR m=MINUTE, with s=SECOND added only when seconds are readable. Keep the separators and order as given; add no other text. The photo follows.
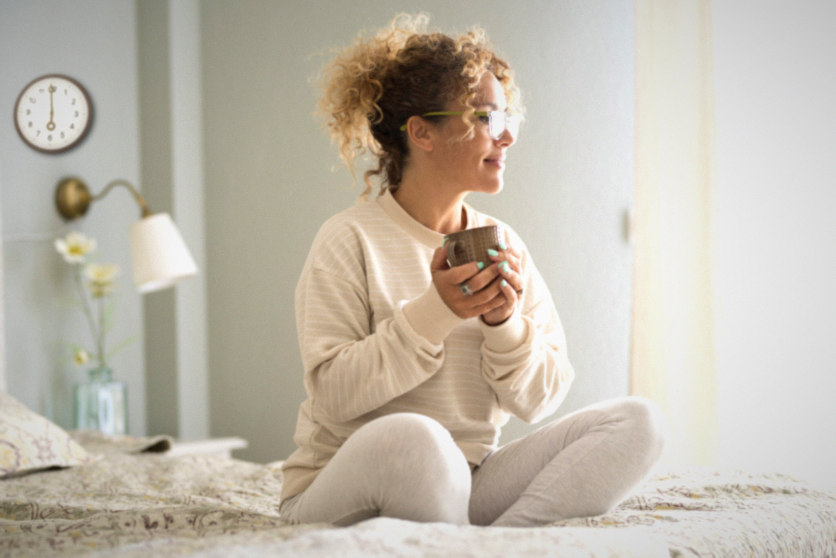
h=5 m=59
